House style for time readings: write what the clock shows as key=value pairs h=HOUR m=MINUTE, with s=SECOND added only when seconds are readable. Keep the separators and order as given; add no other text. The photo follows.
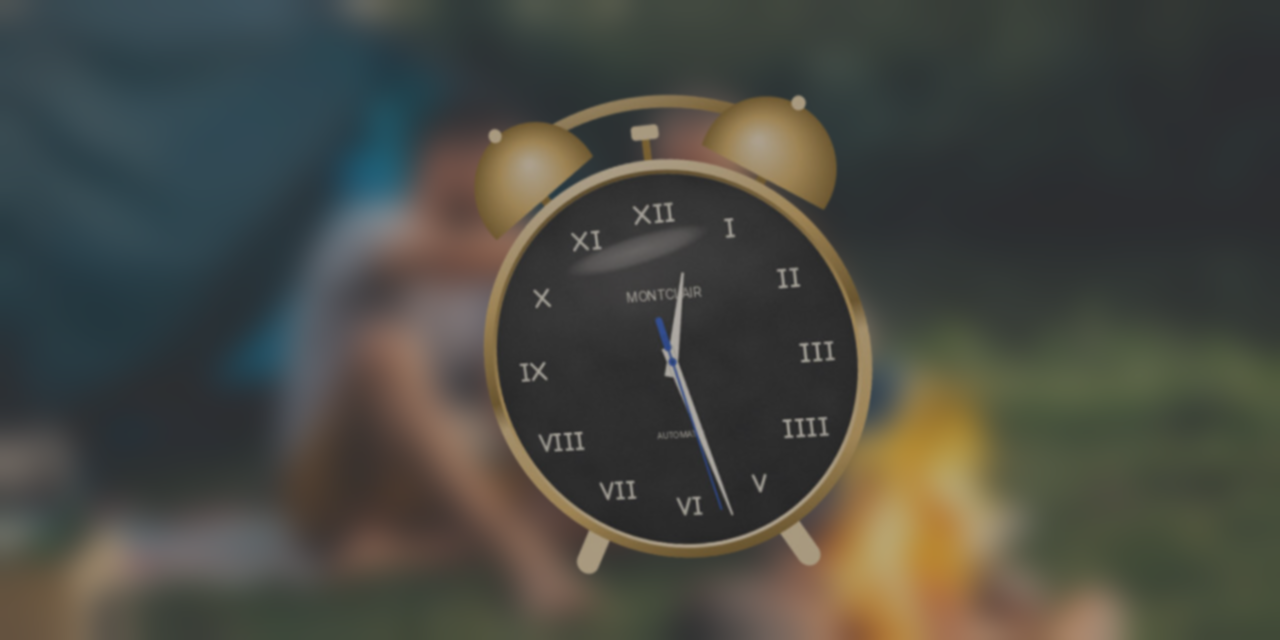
h=12 m=27 s=28
